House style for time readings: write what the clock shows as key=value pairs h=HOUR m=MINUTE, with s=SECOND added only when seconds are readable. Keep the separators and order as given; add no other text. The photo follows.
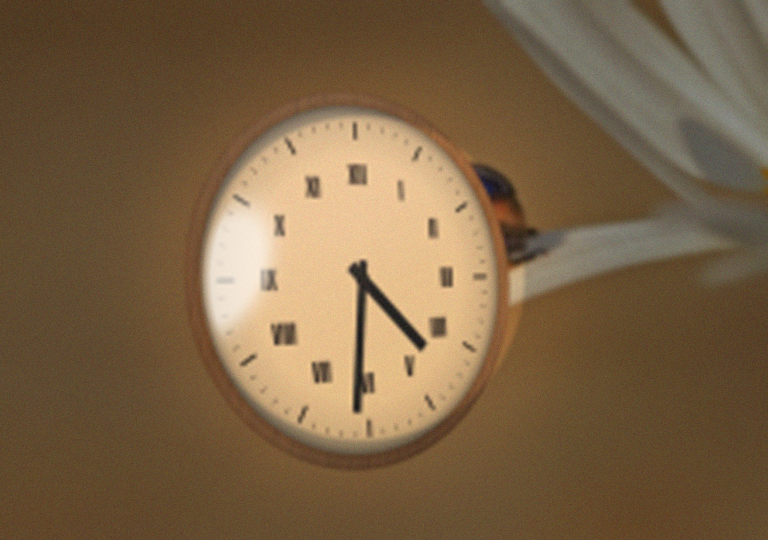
h=4 m=31
